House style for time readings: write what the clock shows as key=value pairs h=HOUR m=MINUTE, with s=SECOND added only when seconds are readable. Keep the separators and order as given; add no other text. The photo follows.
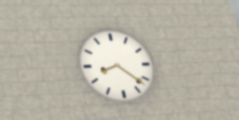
h=8 m=22
